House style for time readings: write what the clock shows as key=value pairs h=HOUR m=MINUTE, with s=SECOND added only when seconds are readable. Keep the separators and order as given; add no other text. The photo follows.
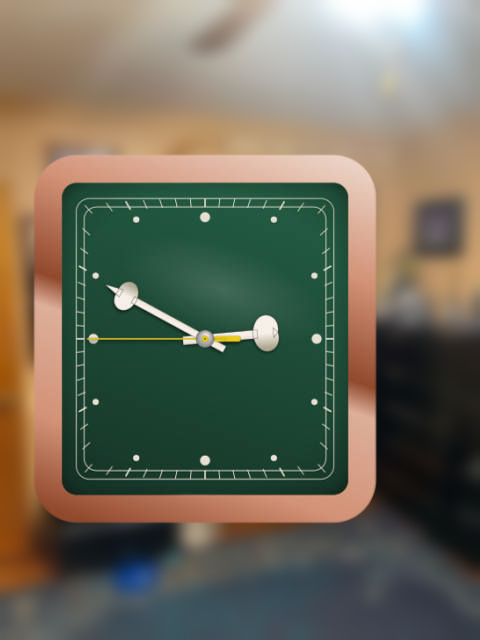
h=2 m=49 s=45
